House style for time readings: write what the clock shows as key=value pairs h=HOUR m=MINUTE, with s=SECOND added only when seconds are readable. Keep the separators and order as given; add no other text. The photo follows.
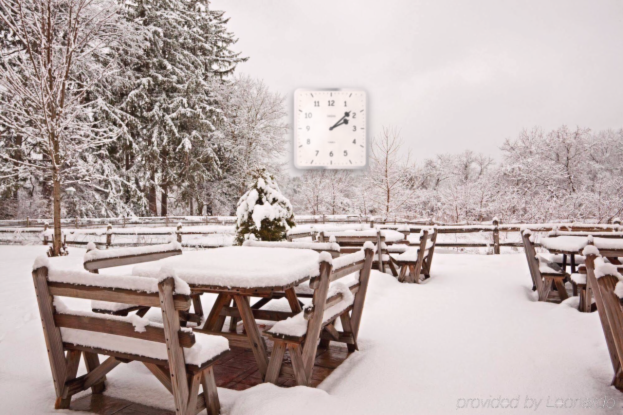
h=2 m=8
